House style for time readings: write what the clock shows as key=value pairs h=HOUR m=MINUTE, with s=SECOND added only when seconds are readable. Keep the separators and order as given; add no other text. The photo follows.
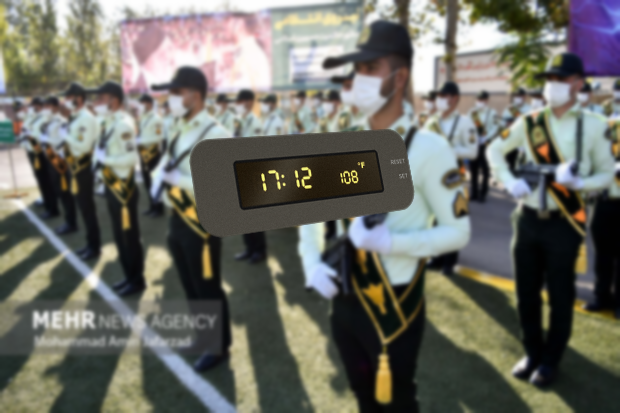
h=17 m=12
